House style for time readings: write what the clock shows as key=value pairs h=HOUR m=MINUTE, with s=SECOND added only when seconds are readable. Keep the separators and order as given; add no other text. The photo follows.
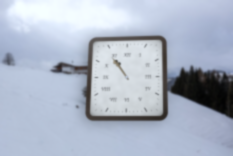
h=10 m=54
